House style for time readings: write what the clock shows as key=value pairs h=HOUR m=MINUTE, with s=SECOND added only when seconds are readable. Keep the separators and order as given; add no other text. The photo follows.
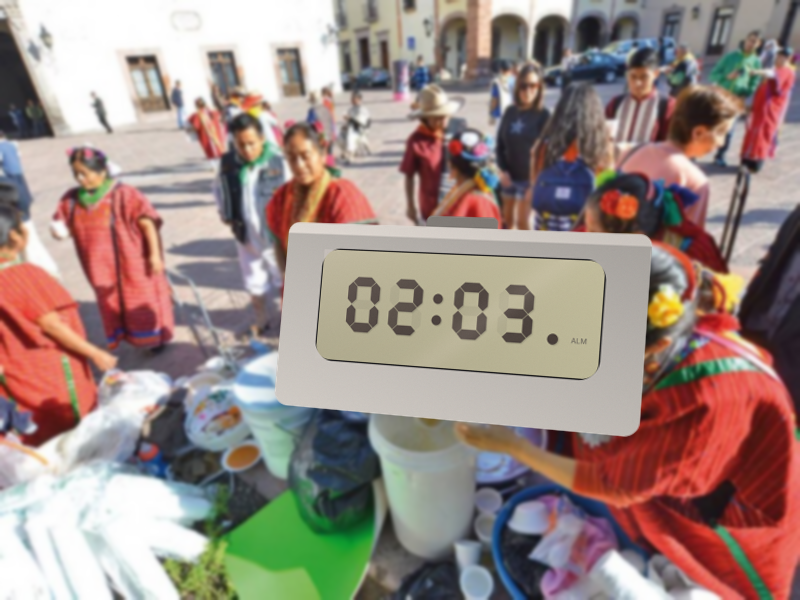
h=2 m=3
